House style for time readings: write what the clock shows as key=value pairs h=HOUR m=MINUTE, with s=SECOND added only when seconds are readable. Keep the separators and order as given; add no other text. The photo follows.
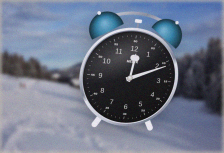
h=12 m=11
